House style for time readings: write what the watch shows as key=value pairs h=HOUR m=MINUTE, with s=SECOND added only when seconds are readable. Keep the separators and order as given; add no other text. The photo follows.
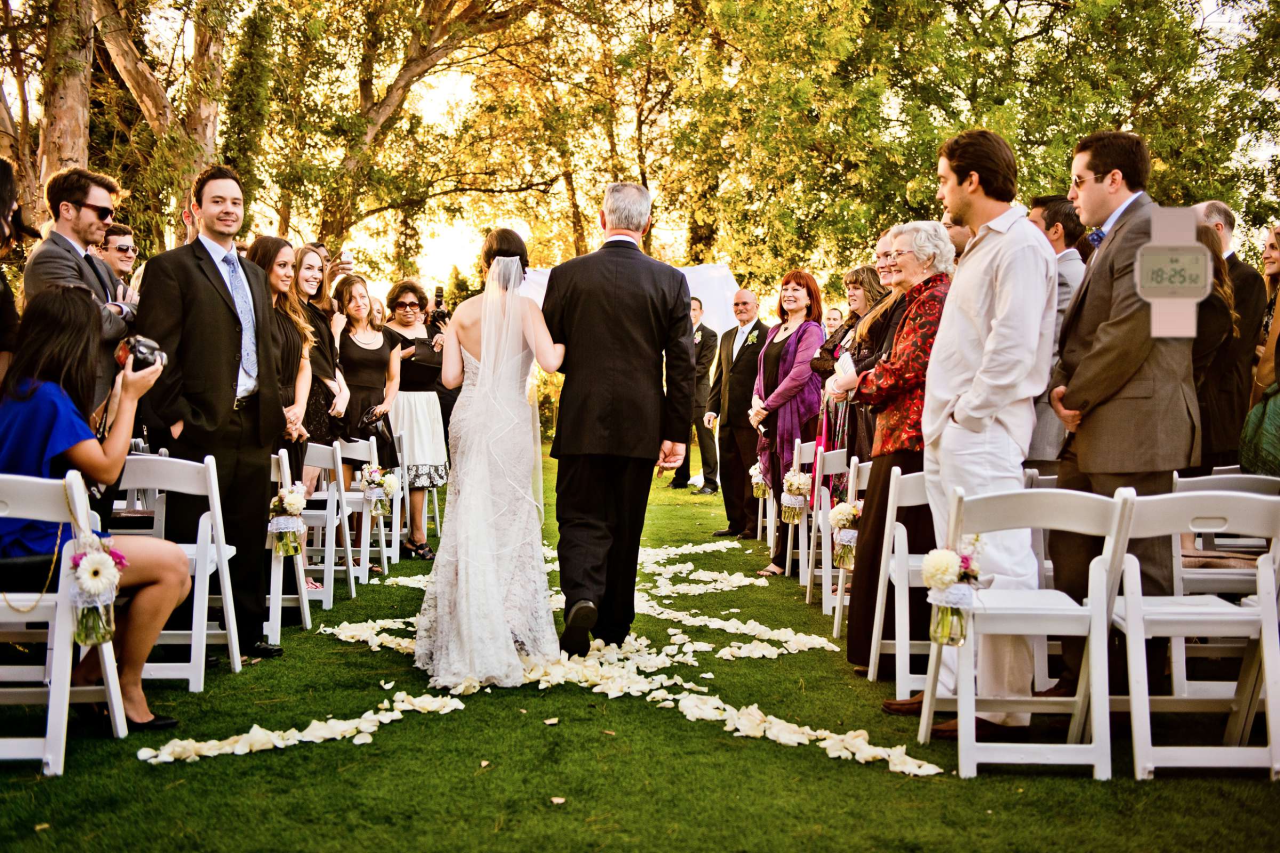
h=18 m=25
